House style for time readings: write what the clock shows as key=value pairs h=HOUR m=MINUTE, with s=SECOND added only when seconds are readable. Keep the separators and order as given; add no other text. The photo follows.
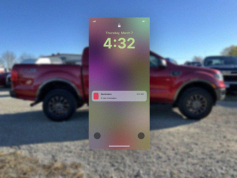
h=4 m=32
